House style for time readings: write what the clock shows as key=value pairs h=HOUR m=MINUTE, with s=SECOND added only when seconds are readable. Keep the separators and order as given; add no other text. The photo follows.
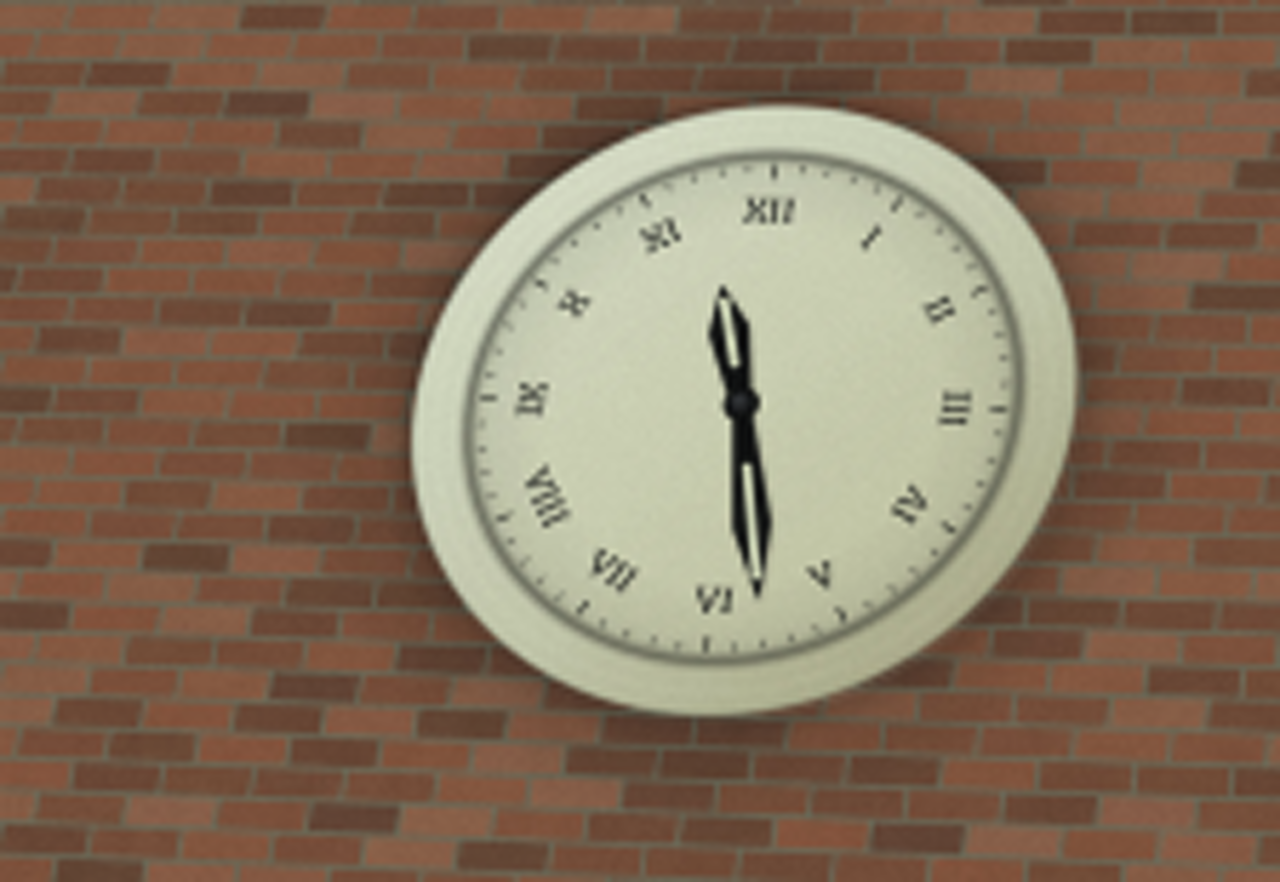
h=11 m=28
